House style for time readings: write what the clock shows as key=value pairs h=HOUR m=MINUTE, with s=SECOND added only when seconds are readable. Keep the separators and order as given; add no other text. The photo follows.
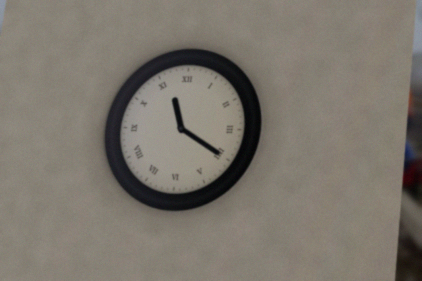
h=11 m=20
